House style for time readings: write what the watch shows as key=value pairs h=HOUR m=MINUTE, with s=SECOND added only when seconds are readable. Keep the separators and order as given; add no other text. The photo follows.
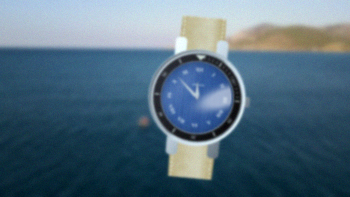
h=11 m=52
